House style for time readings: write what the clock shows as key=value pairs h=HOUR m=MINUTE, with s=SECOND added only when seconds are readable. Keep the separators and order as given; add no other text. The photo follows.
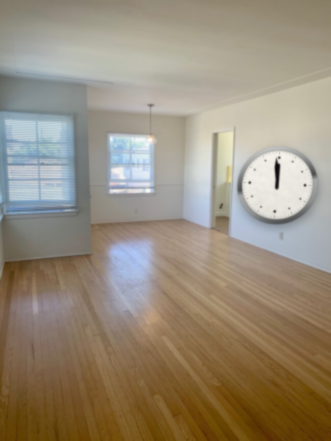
h=11 m=59
